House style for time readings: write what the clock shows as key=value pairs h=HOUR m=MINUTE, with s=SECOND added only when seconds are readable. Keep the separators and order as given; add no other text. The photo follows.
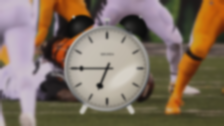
h=6 m=45
